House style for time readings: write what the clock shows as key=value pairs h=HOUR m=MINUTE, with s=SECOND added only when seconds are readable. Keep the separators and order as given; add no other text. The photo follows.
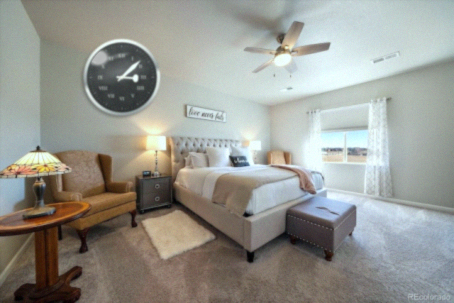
h=3 m=8
